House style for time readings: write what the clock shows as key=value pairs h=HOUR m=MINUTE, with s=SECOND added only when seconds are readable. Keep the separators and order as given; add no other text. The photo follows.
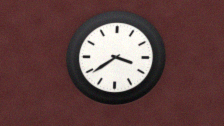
h=3 m=39
